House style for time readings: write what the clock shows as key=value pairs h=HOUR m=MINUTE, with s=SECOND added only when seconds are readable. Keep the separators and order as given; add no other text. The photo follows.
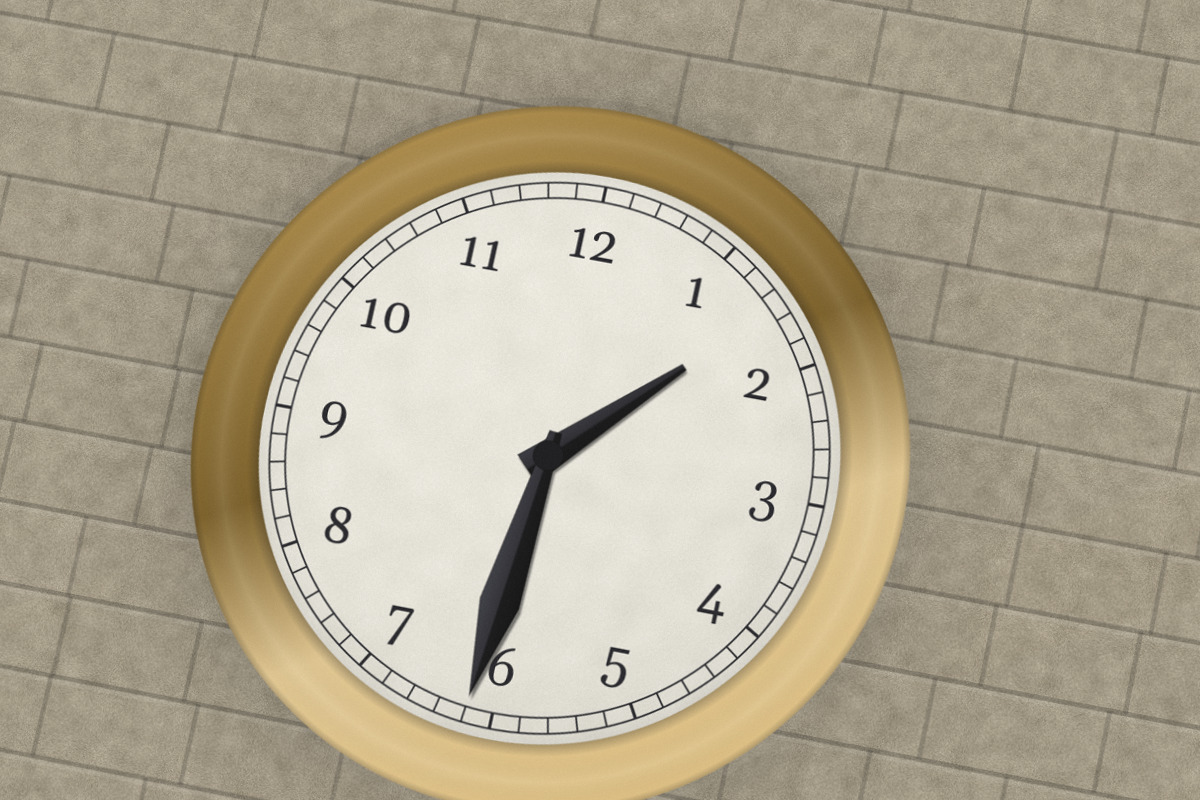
h=1 m=31
